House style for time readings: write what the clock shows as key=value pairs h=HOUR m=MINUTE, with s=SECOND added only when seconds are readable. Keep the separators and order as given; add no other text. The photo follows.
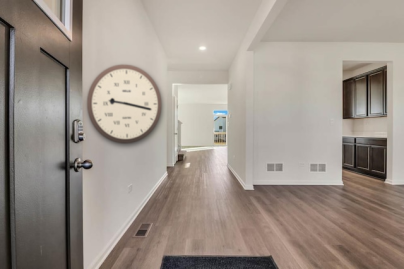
h=9 m=17
